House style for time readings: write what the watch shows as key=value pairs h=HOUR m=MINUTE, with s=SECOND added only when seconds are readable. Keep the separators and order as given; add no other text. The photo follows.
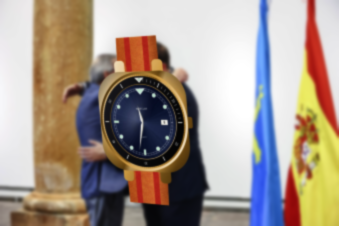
h=11 m=32
